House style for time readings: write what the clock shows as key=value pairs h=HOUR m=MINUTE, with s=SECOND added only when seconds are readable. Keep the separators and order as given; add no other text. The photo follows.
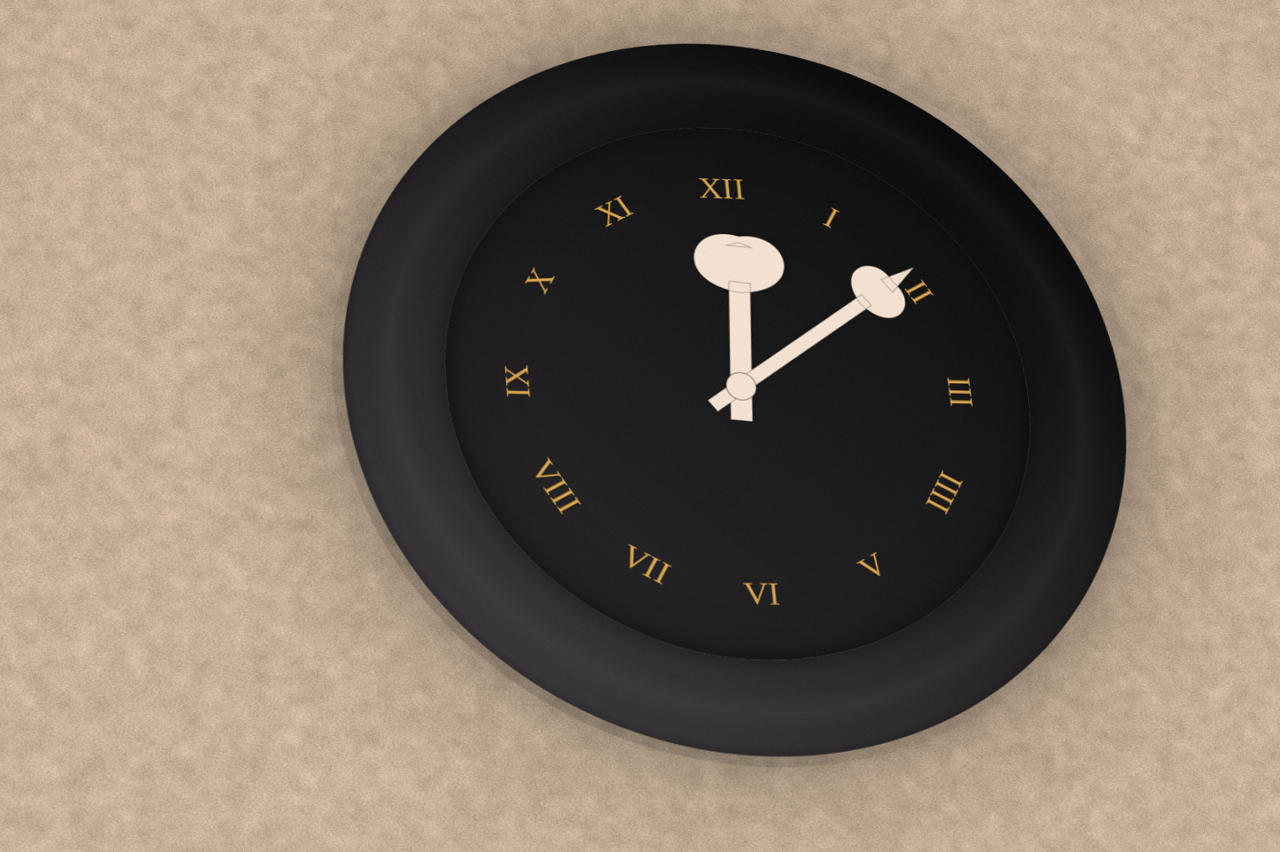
h=12 m=9
